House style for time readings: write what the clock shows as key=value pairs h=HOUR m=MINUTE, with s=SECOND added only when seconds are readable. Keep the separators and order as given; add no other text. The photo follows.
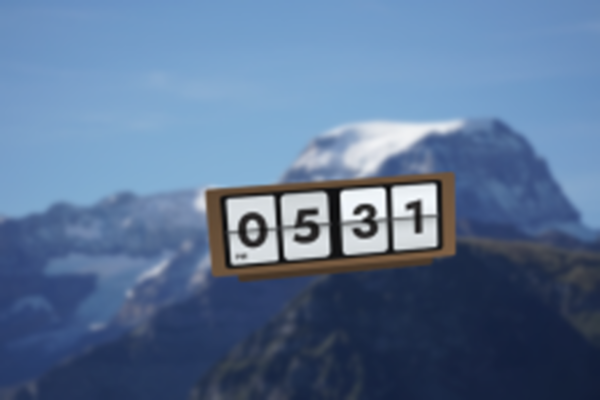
h=5 m=31
